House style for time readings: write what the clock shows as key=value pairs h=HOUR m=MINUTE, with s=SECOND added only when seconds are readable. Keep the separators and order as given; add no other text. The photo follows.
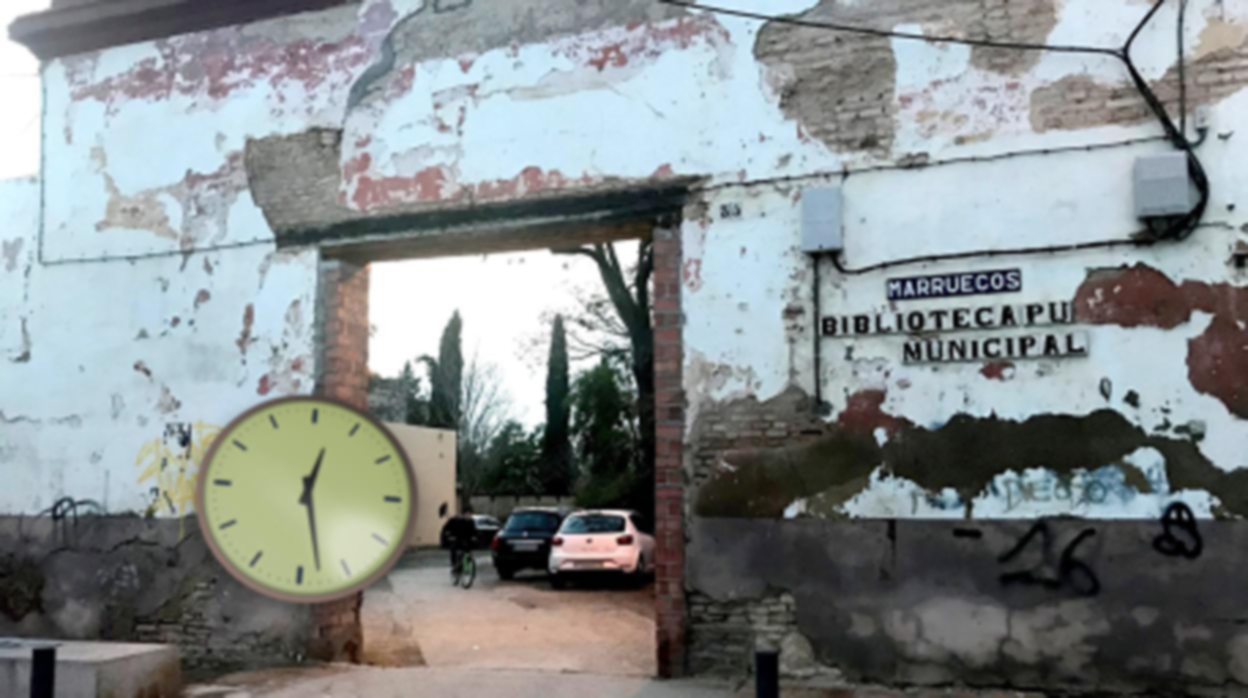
h=12 m=28
